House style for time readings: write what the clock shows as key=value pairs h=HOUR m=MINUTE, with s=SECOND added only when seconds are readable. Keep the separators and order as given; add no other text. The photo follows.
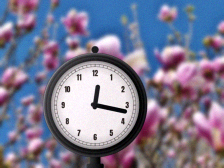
h=12 m=17
